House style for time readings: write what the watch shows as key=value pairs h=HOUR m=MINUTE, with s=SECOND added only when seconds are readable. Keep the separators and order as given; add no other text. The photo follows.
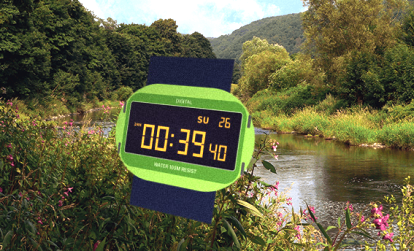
h=0 m=39 s=40
